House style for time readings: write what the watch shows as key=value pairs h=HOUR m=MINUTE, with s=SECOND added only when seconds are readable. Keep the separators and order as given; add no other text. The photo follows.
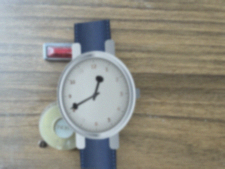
h=12 m=41
